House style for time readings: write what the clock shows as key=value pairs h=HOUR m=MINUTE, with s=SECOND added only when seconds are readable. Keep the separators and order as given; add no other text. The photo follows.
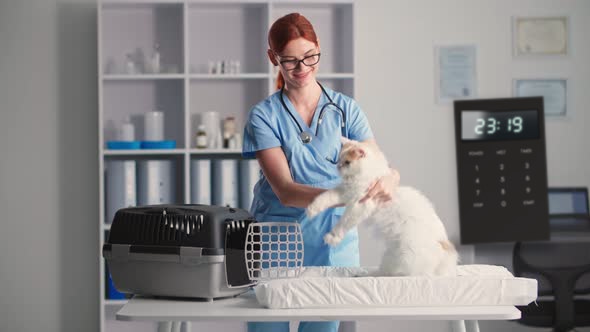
h=23 m=19
